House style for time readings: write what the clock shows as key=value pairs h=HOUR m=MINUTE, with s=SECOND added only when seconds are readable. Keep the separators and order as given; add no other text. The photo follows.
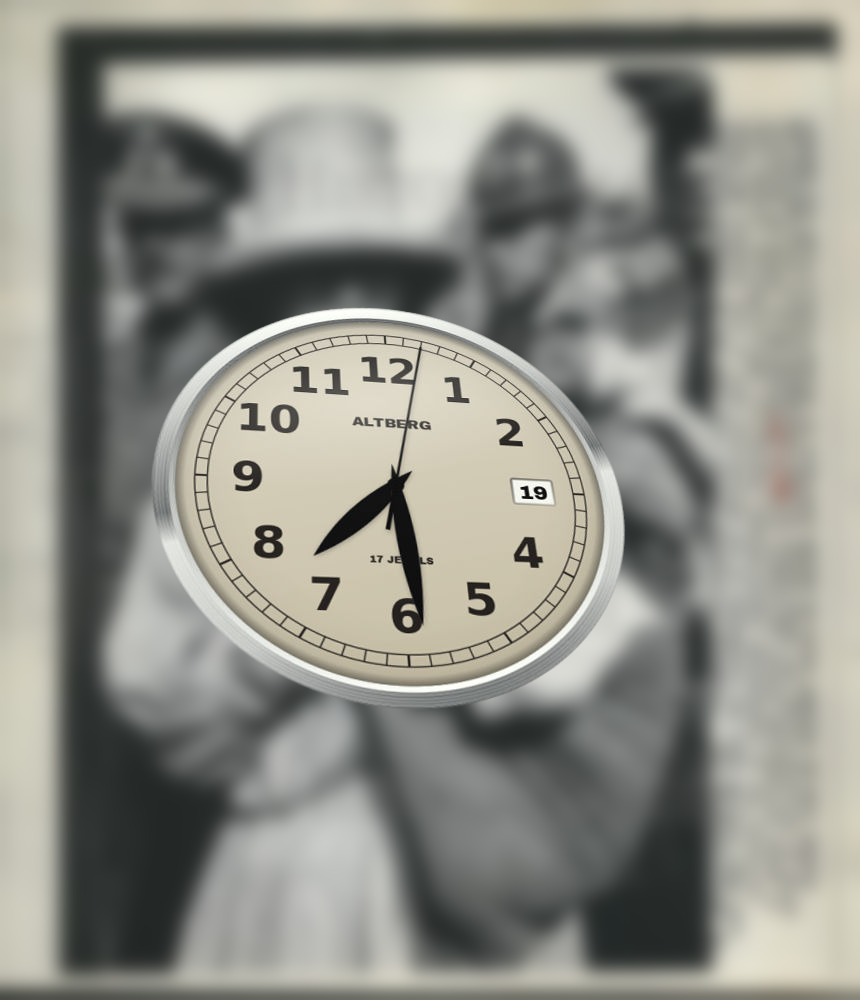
h=7 m=29 s=2
